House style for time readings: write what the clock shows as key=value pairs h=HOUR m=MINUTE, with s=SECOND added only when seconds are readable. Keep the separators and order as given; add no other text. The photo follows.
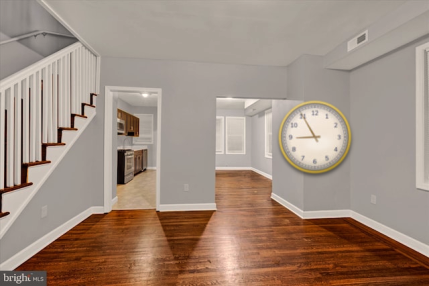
h=8 m=55
